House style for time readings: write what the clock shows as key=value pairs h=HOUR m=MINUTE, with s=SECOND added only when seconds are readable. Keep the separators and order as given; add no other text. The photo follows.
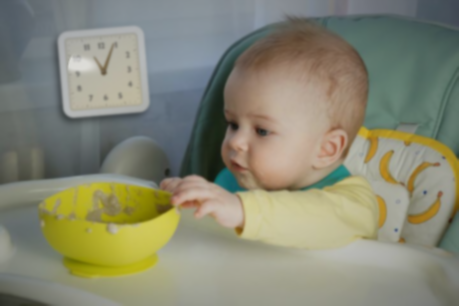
h=11 m=4
